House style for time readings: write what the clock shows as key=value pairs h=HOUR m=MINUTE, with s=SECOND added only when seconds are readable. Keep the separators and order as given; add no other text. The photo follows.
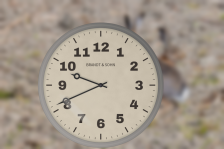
h=9 m=41
